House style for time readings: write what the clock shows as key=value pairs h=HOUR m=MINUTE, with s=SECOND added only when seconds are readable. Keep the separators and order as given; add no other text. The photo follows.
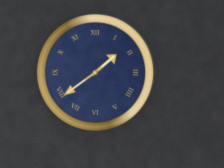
h=1 m=39
